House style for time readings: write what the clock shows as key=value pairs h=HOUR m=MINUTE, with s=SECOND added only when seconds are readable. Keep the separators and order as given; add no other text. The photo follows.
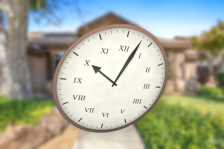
h=10 m=3
